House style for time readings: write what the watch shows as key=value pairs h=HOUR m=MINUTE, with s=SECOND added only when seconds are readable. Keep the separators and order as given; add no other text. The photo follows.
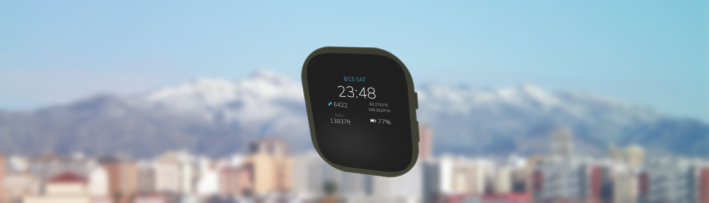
h=23 m=48
